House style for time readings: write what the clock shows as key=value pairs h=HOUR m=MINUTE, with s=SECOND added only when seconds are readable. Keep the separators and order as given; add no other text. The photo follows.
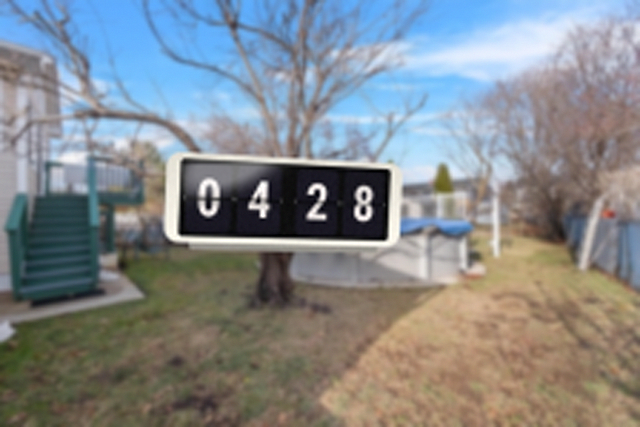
h=4 m=28
